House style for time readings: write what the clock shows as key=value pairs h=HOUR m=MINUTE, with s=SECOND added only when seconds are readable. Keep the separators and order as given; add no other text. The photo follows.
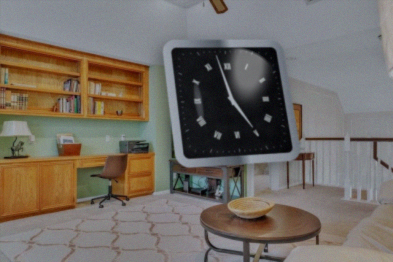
h=4 m=58
